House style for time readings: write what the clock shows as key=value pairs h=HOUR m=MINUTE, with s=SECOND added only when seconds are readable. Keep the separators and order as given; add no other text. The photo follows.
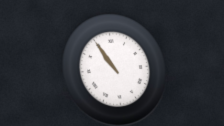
h=10 m=55
